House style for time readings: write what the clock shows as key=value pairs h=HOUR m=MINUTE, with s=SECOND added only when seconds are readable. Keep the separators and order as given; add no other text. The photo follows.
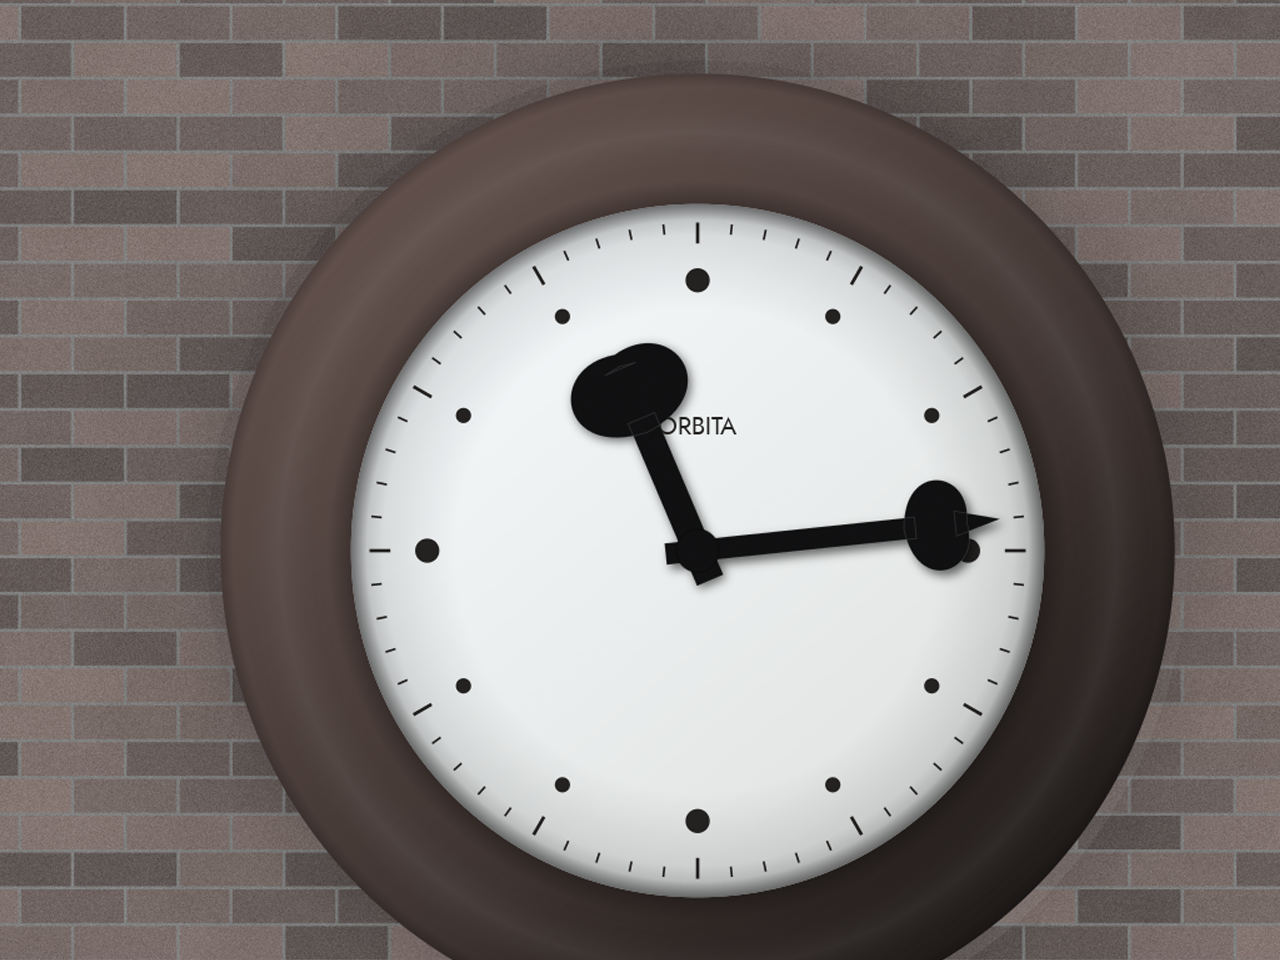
h=11 m=14
